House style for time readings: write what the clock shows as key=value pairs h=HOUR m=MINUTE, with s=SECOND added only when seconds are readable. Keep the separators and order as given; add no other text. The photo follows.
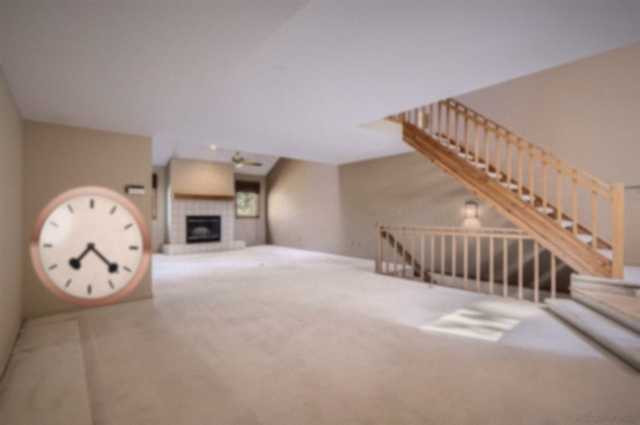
h=7 m=22
